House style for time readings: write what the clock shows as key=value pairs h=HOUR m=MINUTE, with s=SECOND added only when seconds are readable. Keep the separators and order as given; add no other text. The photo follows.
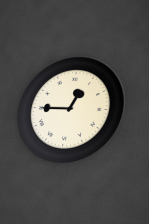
h=12 m=45
